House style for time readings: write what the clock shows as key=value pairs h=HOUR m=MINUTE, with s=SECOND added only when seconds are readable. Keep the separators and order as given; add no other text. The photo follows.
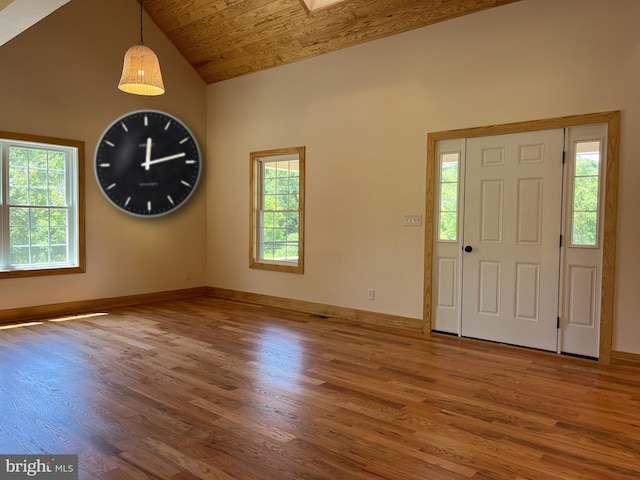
h=12 m=13
